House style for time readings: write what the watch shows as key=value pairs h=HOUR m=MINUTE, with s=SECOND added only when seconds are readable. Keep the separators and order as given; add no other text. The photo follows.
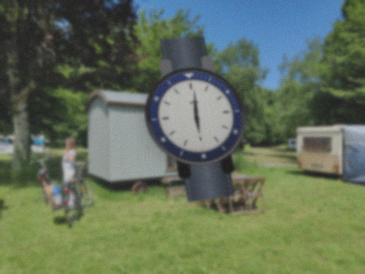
h=6 m=1
